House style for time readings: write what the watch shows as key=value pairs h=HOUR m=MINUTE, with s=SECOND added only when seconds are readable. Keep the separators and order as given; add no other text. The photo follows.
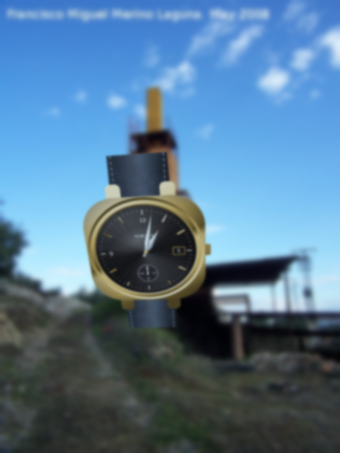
h=1 m=2
